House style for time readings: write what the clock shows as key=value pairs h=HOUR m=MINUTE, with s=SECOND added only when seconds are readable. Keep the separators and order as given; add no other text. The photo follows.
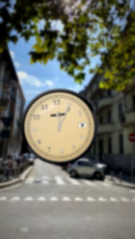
h=12 m=5
